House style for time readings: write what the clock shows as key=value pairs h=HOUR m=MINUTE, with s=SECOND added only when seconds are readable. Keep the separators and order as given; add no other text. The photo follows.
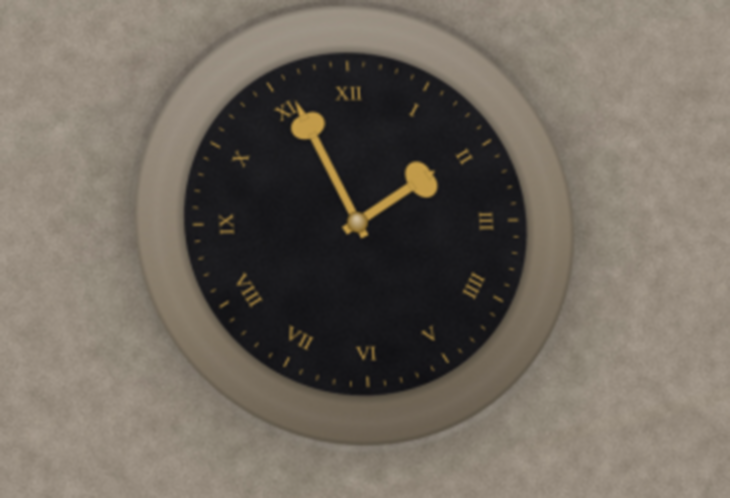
h=1 m=56
